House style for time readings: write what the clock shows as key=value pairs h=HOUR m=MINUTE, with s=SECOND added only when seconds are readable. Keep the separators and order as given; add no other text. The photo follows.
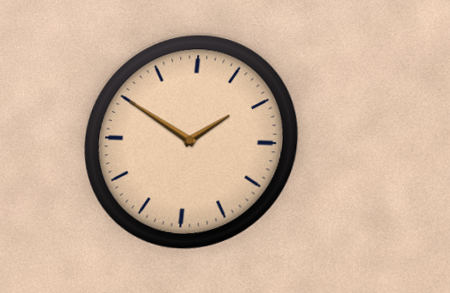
h=1 m=50
